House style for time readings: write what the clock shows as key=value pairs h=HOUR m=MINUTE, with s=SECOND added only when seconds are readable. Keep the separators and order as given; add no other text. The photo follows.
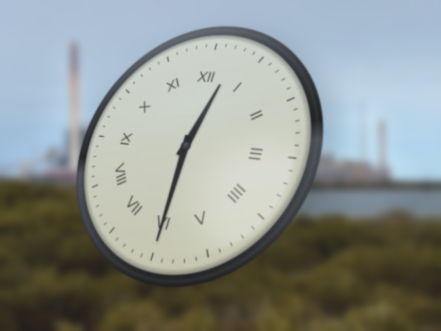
h=12 m=30
